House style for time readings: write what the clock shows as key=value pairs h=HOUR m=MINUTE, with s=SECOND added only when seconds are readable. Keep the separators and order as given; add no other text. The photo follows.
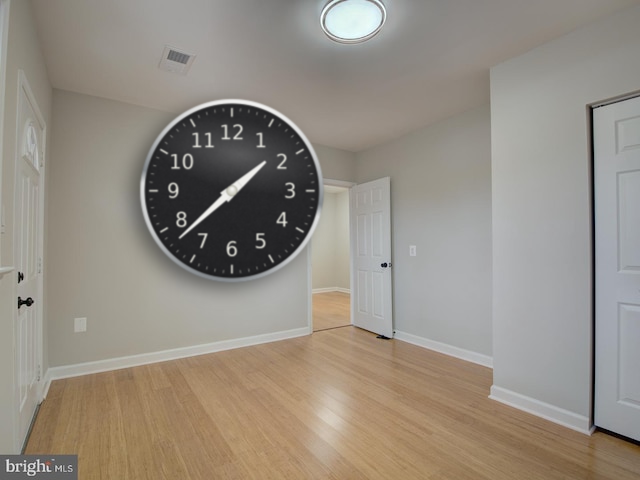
h=1 m=38
